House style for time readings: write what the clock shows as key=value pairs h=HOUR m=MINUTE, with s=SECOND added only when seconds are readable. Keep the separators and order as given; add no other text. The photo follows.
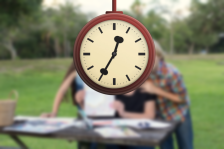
h=12 m=35
